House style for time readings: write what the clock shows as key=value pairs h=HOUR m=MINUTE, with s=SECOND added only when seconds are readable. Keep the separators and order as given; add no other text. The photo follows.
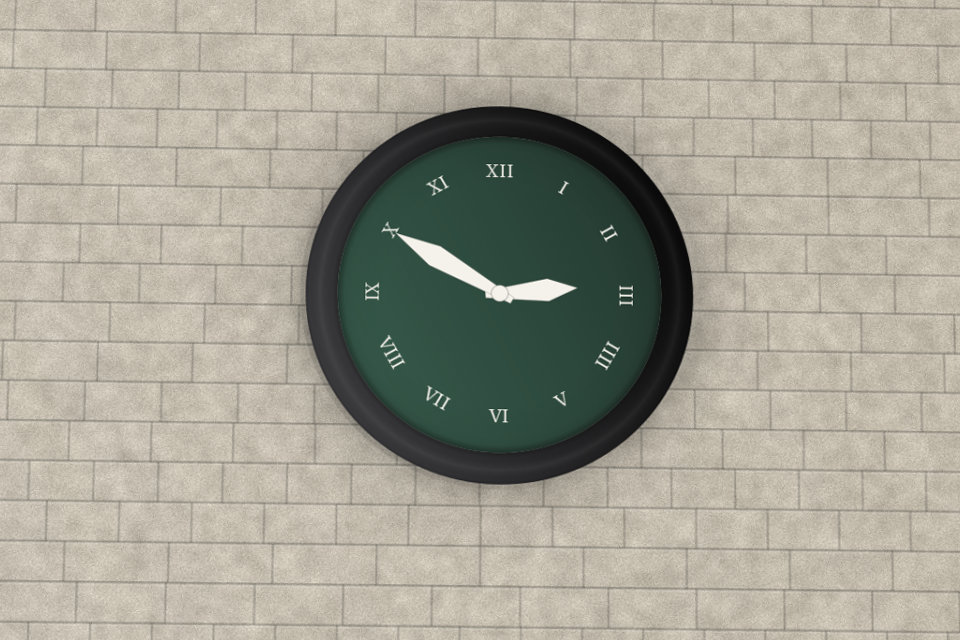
h=2 m=50
